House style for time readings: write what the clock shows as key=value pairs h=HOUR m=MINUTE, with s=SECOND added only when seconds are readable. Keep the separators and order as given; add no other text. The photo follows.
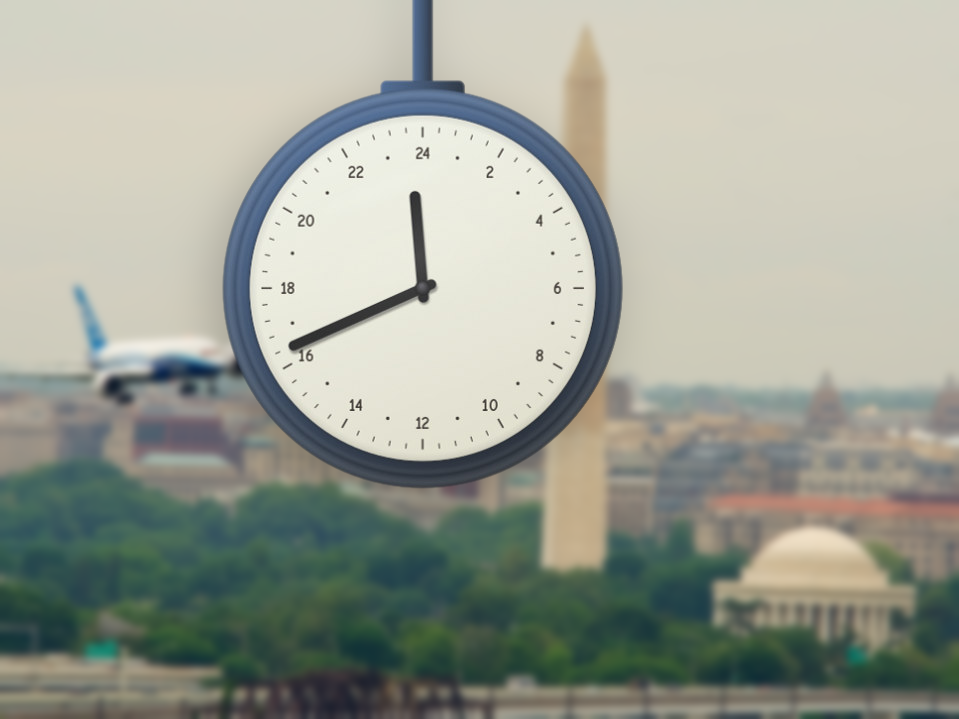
h=23 m=41
